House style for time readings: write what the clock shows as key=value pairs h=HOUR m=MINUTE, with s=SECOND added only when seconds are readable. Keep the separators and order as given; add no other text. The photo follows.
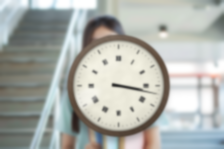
h=3 m=17
